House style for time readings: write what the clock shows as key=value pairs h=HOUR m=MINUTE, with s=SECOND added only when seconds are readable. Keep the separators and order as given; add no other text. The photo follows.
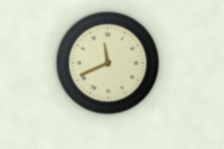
h=11 m=41
